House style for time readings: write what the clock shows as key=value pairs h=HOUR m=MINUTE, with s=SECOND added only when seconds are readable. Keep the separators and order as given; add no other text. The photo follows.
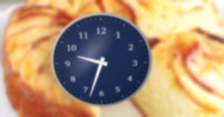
h=9 m=33
